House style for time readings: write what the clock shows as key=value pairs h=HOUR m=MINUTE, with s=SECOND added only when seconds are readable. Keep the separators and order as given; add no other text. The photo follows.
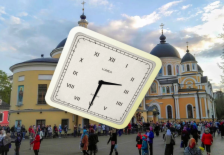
h=2 m=30
